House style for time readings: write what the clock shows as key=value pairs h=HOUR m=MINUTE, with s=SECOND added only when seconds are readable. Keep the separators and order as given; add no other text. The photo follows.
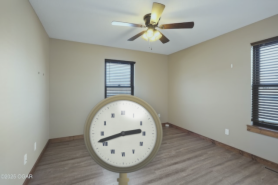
h=2 m=42
